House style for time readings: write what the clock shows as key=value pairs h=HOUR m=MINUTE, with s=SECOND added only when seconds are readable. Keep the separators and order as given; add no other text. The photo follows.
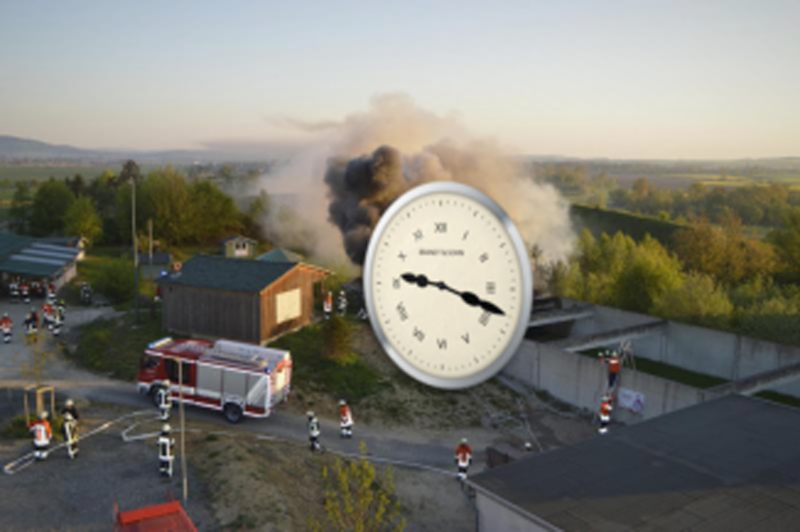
h=9 m=18
